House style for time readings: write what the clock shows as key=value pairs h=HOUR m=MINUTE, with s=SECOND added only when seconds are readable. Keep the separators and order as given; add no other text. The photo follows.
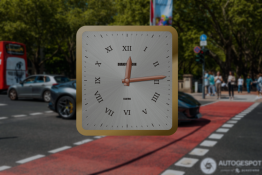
h=12 m=14
